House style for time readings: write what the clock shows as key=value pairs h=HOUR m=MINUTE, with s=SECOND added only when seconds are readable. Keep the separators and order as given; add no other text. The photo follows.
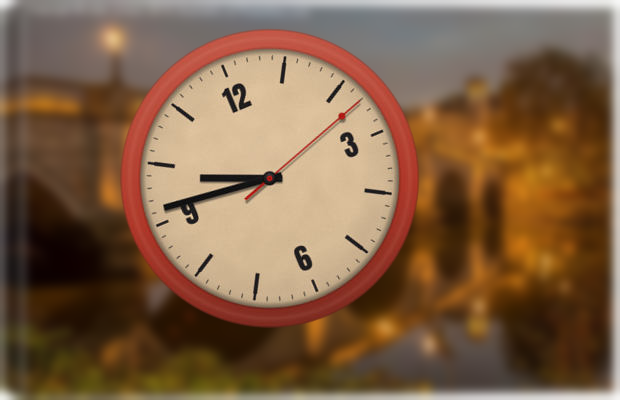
h=9 m=46 s=12
